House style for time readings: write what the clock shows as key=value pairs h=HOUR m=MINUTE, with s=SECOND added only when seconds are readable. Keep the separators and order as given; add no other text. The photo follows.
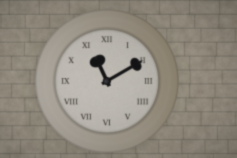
h=11 m=10
